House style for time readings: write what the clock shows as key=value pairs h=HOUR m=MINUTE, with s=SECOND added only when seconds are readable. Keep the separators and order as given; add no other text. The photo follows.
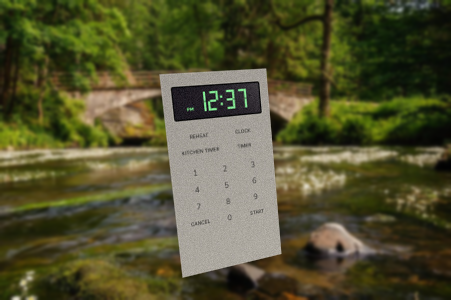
h=12 m=37
